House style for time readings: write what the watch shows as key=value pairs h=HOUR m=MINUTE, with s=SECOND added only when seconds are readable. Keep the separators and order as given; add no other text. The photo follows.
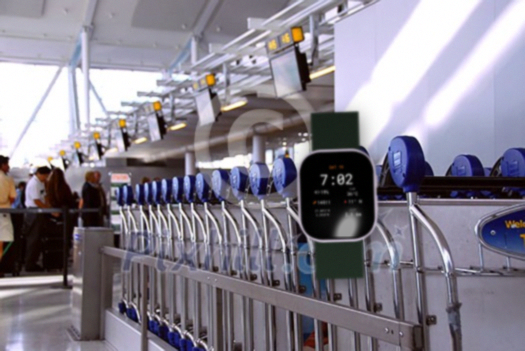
h=7 m=2
